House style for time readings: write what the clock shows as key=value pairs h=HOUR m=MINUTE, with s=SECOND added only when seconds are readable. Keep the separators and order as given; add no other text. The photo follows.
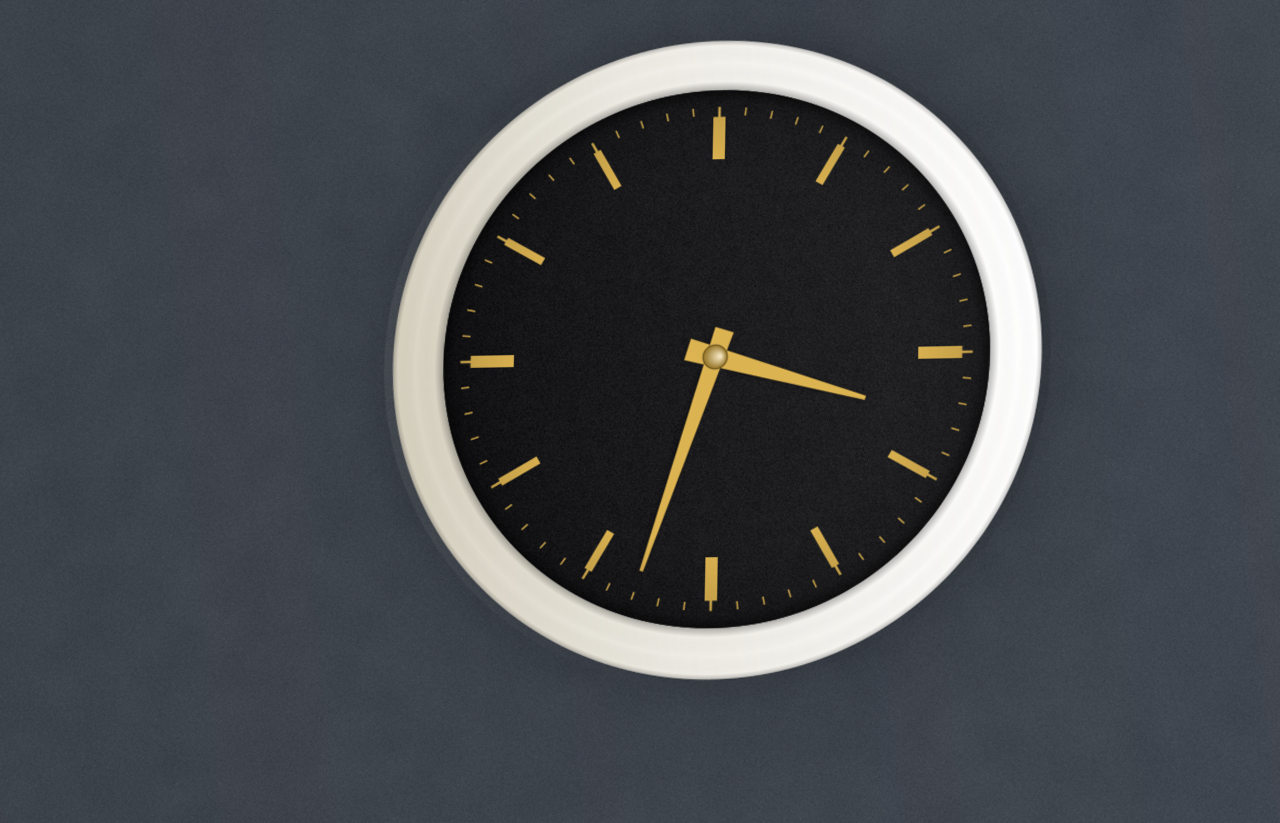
h=3 m=33
